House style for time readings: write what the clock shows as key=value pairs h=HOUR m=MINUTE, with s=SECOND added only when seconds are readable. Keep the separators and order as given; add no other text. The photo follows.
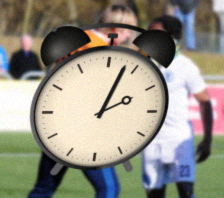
h=2 m=3
